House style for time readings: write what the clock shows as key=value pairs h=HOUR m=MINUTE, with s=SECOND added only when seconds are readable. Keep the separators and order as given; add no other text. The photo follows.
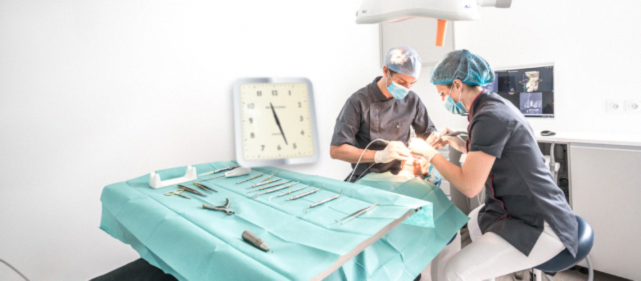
h=11 m=27
